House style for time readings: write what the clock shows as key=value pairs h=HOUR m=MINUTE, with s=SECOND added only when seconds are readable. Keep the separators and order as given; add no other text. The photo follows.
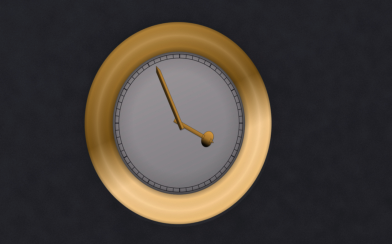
h=3 m=56
